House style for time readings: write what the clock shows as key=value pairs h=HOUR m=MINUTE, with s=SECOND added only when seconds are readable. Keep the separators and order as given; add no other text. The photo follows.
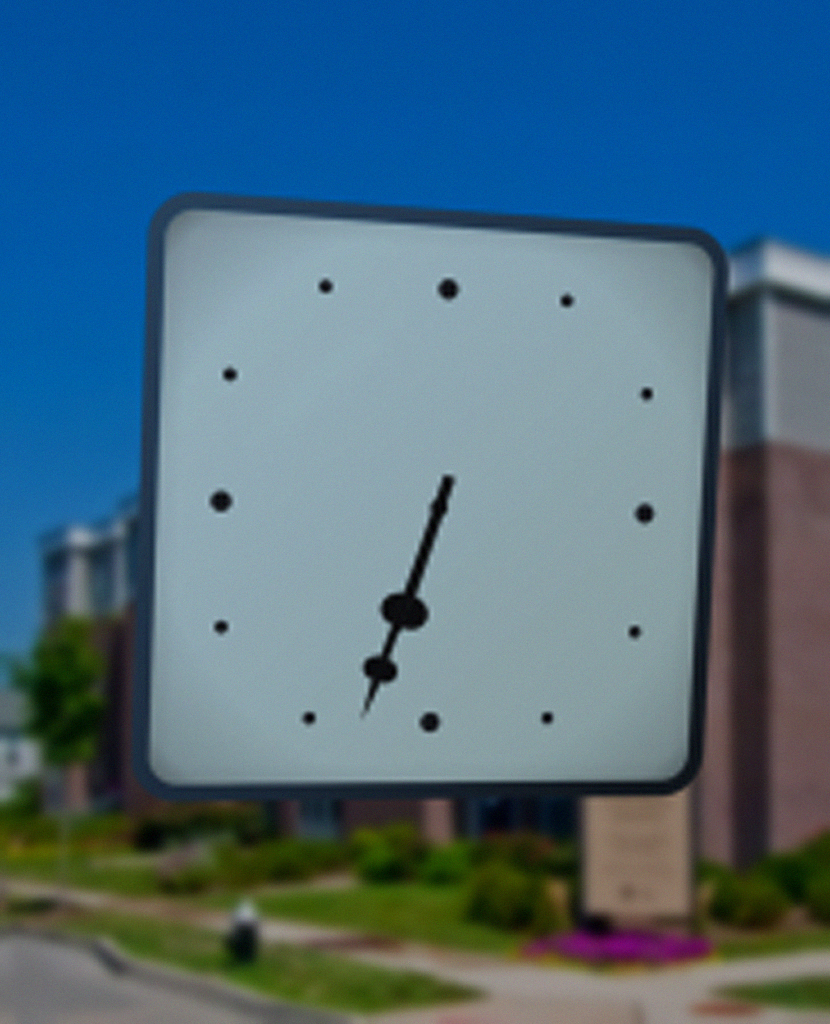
h=6 m=33
